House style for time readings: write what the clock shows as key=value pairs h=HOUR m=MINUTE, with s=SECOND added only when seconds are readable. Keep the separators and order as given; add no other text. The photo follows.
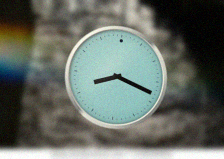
h=8 m=18
